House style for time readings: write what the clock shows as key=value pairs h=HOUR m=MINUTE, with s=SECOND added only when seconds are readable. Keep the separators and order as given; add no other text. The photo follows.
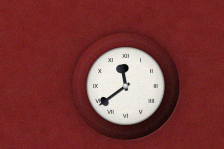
h=11 m=39
